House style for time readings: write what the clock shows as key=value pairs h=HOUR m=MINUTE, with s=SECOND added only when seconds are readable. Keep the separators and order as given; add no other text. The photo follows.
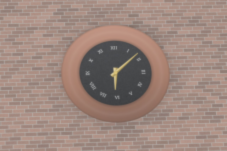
h=6 m=8
